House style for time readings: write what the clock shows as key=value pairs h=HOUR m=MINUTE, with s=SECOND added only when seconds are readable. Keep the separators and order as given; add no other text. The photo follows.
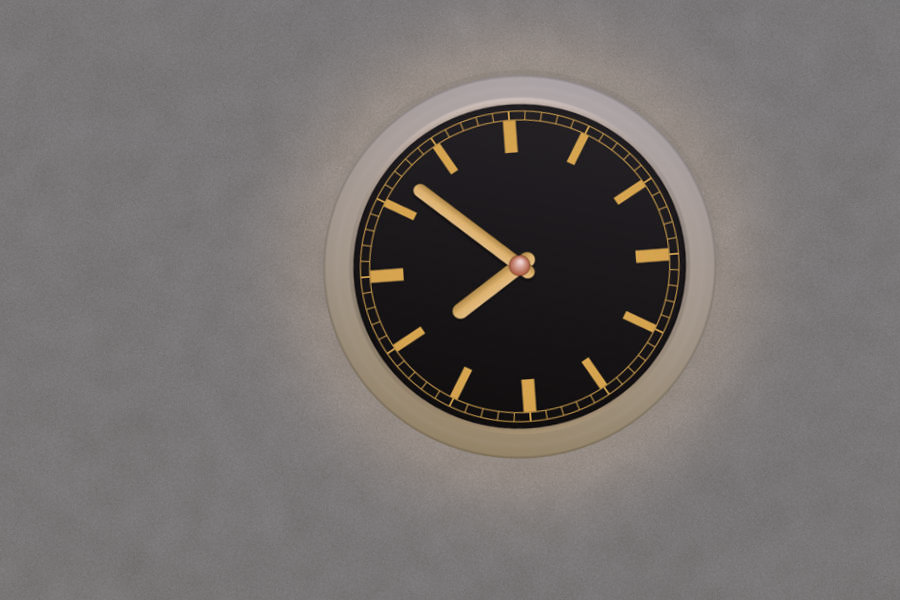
h=7 m=52
